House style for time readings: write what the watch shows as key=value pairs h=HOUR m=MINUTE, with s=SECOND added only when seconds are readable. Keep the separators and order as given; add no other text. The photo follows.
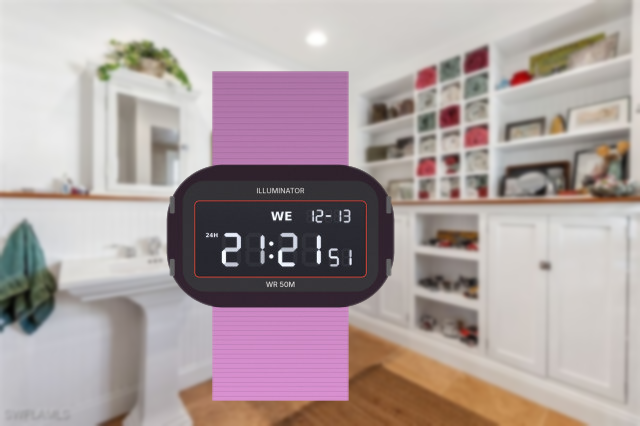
h=21 m=21 s=51
